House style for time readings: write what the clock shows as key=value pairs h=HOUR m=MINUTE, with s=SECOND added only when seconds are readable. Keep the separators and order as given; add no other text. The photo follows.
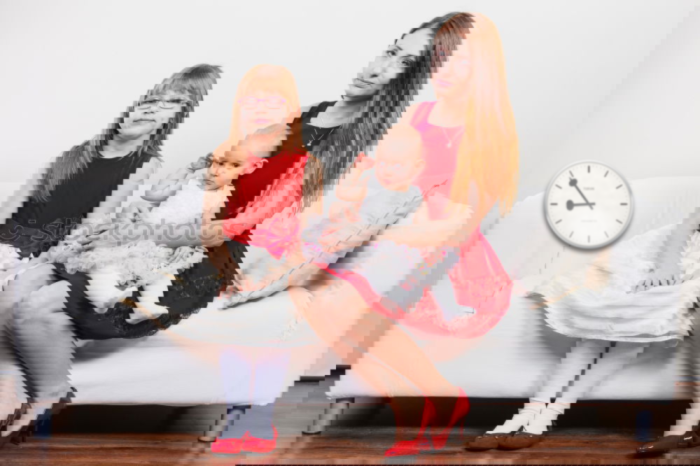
h=8 m=54
